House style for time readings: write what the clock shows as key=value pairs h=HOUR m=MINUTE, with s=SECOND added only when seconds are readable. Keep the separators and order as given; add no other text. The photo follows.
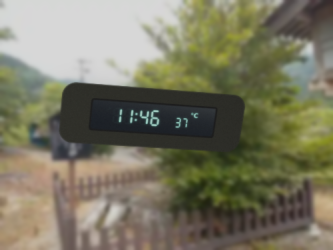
h=11 m=46
